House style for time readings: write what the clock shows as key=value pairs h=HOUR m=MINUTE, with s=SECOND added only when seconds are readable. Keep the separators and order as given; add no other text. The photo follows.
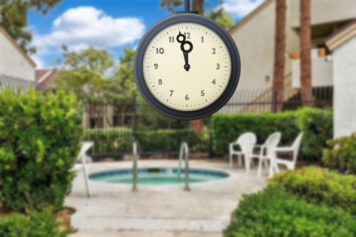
h=11 m=58
